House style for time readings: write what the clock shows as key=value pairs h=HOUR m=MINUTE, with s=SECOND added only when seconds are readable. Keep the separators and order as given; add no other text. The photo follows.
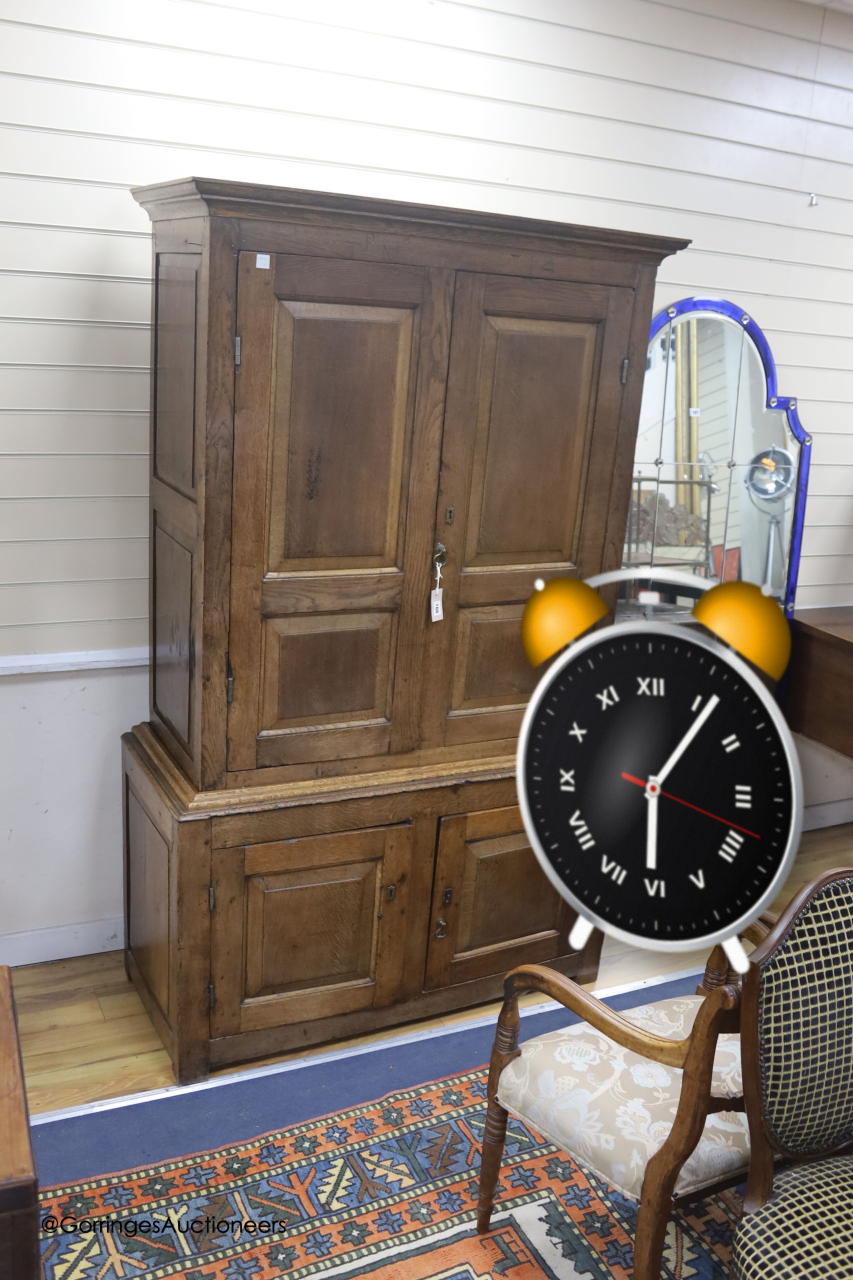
h=6 m=6 s=18
